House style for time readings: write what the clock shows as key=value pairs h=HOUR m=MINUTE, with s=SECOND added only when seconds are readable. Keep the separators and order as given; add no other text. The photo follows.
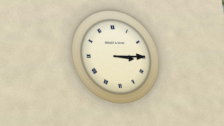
h=3 m=15
